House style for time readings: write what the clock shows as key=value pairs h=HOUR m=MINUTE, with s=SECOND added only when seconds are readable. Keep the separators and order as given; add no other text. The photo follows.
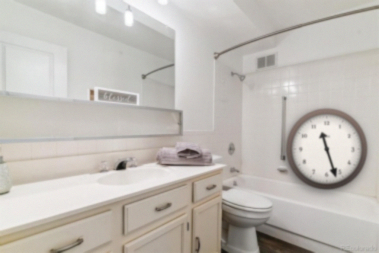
h=11 m=27
